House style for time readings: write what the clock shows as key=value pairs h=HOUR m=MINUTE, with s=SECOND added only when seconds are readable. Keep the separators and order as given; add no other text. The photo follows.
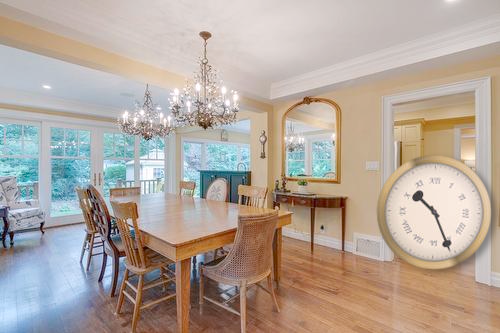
h=10 m=26
